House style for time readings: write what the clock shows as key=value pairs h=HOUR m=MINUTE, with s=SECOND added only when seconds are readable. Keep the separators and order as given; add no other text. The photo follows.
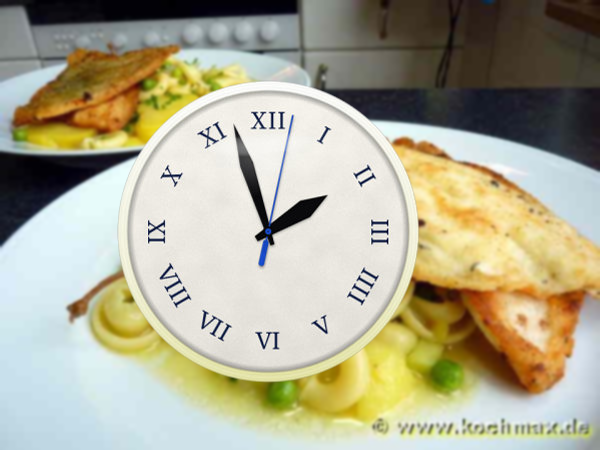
h=1 m=57 s=2
